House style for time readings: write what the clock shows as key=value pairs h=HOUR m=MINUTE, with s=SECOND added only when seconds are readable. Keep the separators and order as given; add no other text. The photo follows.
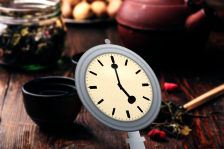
h=5 m=0
